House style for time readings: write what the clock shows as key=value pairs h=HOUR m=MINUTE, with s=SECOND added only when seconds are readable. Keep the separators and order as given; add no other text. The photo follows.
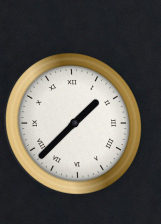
h=1 m=38
